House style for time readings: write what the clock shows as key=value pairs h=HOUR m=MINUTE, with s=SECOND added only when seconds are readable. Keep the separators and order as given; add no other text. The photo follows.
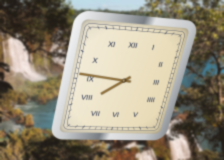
h=7 m=46
